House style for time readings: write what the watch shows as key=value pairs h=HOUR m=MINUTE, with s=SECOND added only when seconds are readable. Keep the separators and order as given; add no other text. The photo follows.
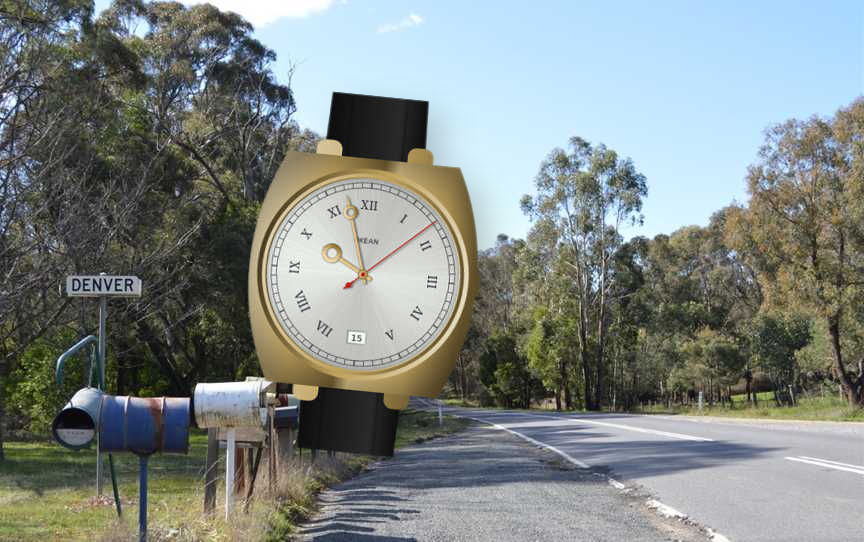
h=9 m=57 s=8
